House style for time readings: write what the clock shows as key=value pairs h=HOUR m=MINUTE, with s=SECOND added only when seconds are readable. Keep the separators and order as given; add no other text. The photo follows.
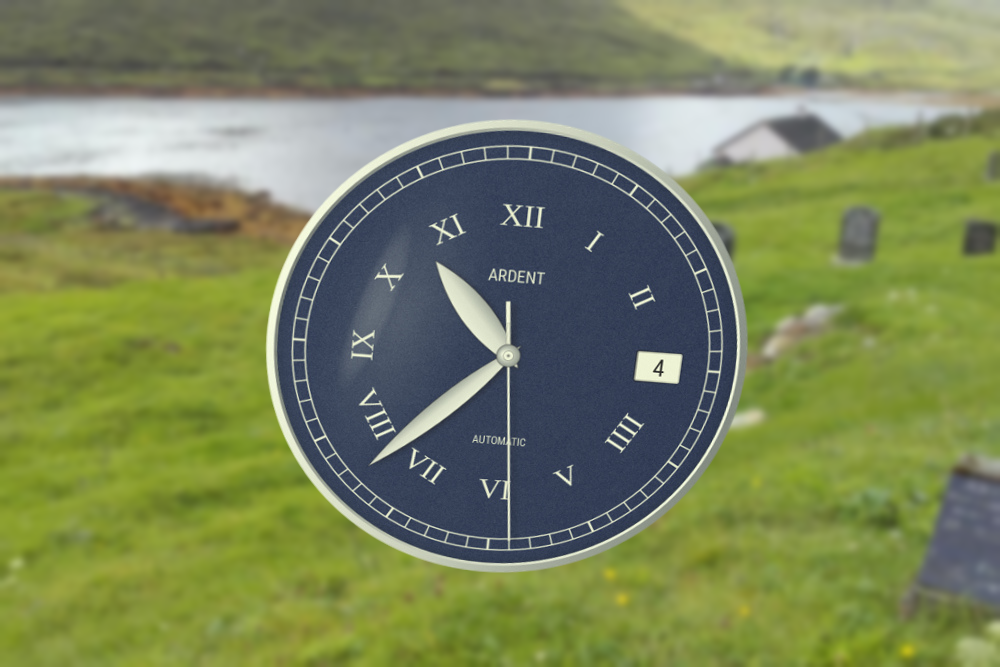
h=10 m=37 s=29
